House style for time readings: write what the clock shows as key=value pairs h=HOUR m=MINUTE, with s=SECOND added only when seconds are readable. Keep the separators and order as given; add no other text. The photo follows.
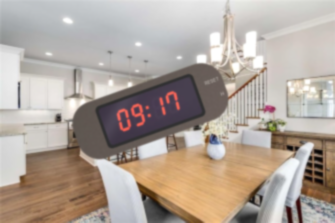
h=9 m=17
